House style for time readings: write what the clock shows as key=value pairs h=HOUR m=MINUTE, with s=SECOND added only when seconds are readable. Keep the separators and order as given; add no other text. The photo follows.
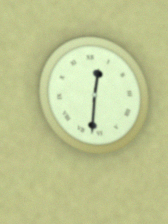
h=12 m=32
